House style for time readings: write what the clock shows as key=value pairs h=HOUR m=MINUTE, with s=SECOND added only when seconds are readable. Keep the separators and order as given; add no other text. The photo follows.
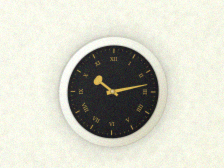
h=10 m=13
